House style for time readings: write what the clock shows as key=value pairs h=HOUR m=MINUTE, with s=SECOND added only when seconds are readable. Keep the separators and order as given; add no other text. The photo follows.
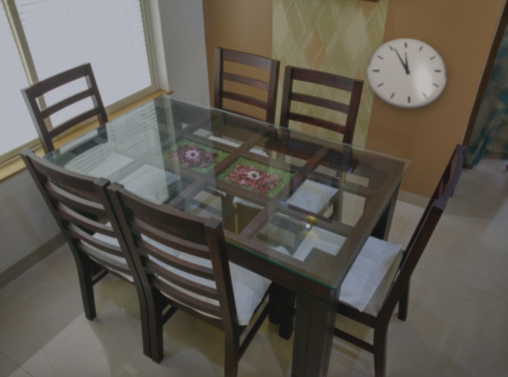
h=11 m=56
